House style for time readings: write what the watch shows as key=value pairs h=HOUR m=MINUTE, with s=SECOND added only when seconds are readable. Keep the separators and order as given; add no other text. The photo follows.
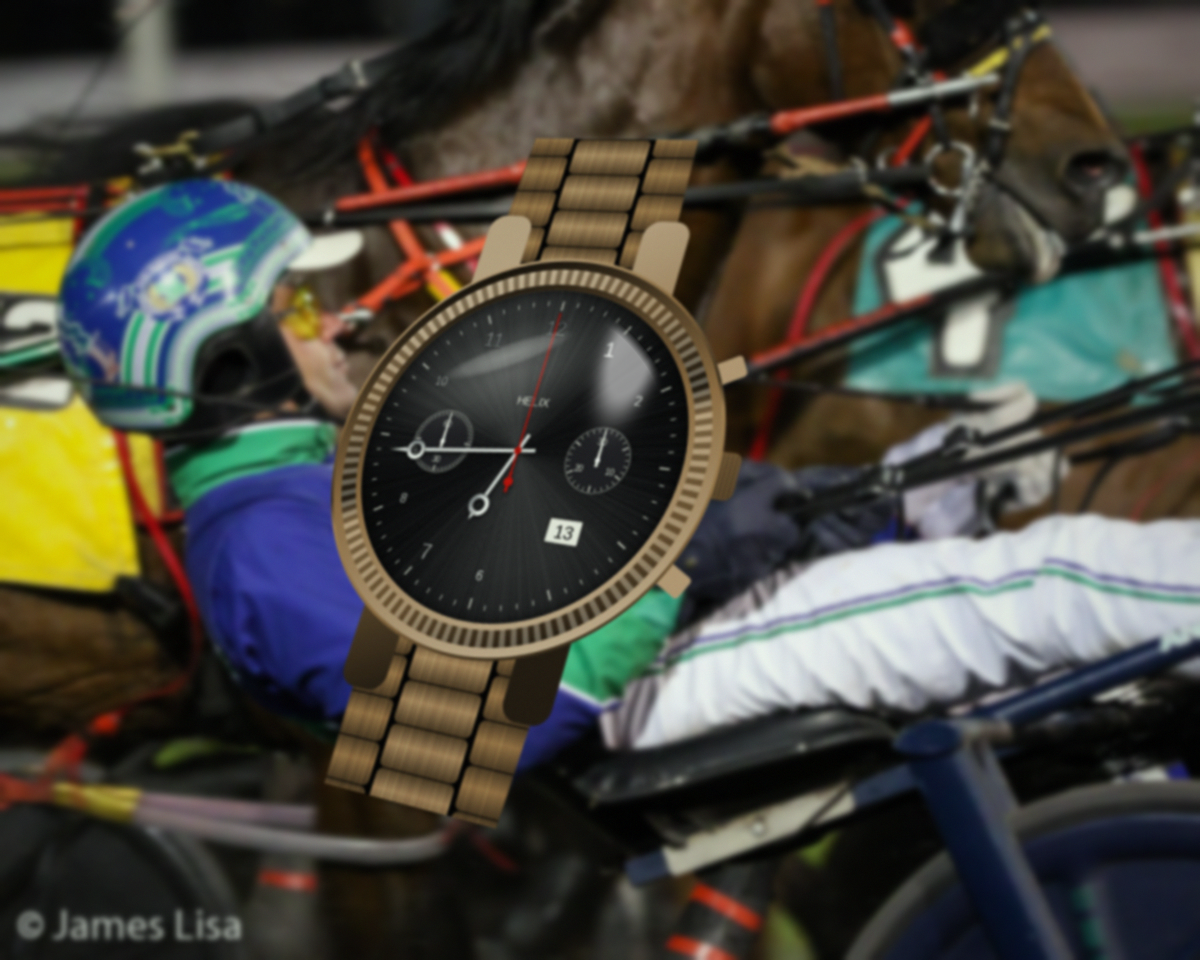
h=6 m=44
